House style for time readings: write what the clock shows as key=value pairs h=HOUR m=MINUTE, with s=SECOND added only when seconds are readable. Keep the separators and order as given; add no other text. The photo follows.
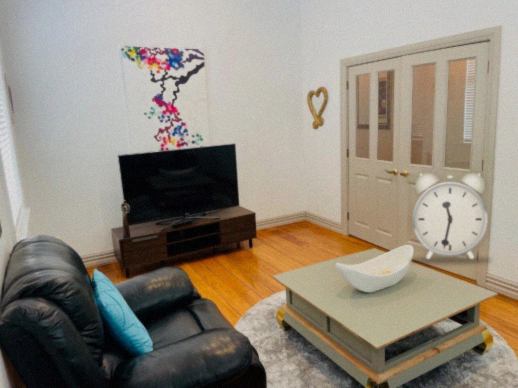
h=11 m=32
